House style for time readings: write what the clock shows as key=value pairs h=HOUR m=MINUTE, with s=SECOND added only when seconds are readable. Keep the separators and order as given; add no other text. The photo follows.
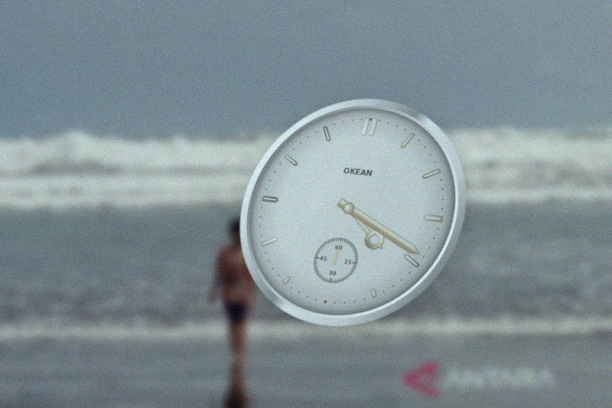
h=4 m=19
